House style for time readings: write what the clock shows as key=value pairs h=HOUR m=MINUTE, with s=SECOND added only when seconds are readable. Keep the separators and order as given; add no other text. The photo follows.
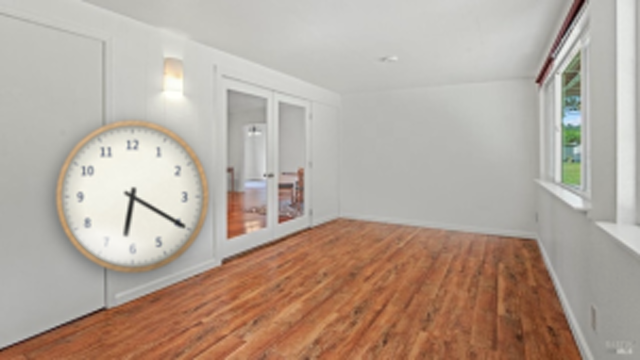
h=6 m=20
